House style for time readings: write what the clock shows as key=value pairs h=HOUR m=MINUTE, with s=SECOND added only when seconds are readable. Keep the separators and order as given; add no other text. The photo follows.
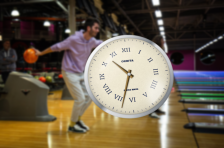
h=10 m=33
